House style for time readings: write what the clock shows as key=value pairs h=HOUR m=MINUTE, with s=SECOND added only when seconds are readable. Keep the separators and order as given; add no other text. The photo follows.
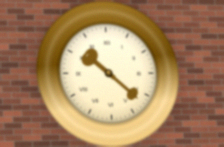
h=10 m=22
